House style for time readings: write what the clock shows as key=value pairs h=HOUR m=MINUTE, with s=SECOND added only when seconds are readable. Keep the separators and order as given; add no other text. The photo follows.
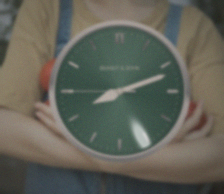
h=8 m=11 s=45
